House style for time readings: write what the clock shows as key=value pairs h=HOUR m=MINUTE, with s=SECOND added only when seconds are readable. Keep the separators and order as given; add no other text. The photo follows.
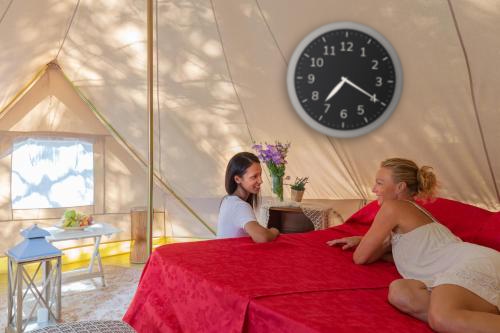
h=7 m=20
